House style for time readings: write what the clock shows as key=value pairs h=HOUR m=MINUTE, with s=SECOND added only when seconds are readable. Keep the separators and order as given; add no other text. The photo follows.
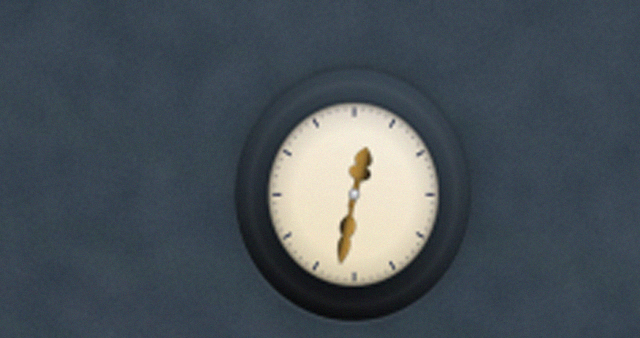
h=12 m=32
